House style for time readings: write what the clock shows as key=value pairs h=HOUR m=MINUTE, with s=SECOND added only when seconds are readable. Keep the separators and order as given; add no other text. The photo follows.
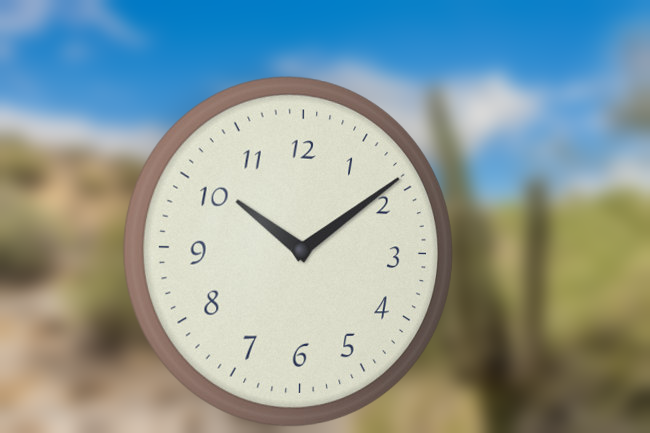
h=10 m=9
